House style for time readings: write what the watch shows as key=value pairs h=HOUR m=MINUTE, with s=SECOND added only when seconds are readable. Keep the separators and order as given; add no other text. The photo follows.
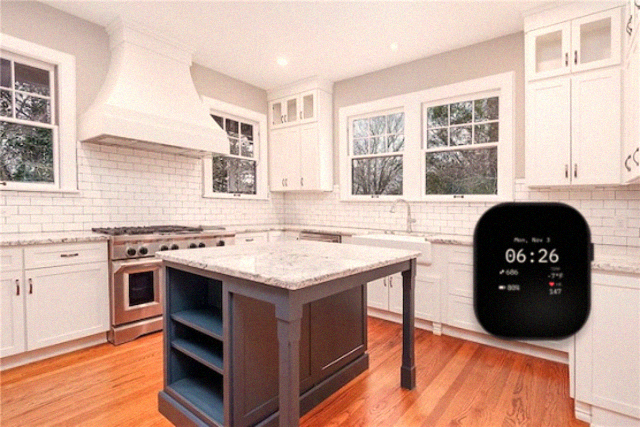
h=6 m=26
